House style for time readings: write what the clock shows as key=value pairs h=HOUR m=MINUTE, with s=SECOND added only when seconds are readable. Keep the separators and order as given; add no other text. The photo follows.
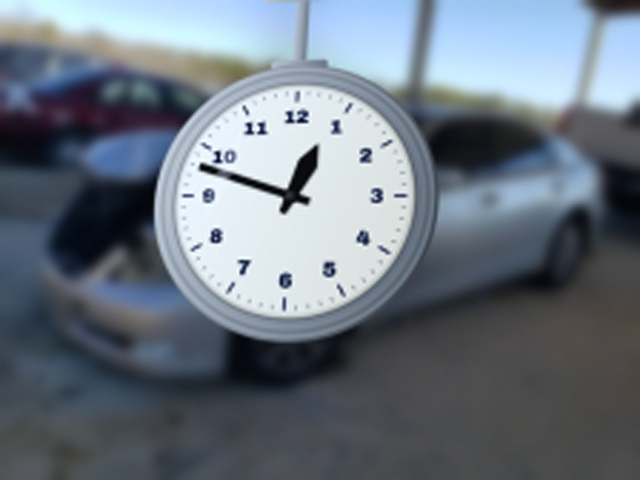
h=12 m=48
